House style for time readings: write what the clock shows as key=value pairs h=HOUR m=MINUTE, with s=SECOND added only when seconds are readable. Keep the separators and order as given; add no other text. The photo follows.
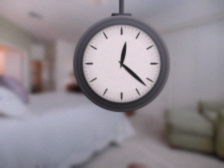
h=12 m=22
